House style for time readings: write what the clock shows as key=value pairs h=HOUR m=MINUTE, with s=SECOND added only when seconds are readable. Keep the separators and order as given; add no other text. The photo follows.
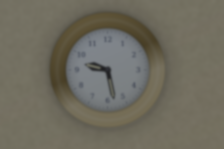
h=9 m=28
